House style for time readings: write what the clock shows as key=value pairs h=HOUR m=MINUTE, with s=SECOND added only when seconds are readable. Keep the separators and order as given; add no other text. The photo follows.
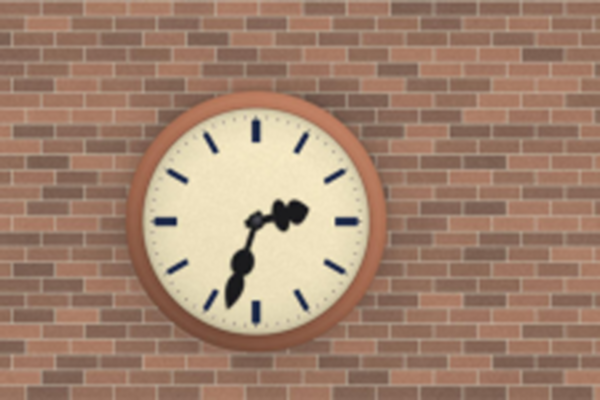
h=2 m=33
